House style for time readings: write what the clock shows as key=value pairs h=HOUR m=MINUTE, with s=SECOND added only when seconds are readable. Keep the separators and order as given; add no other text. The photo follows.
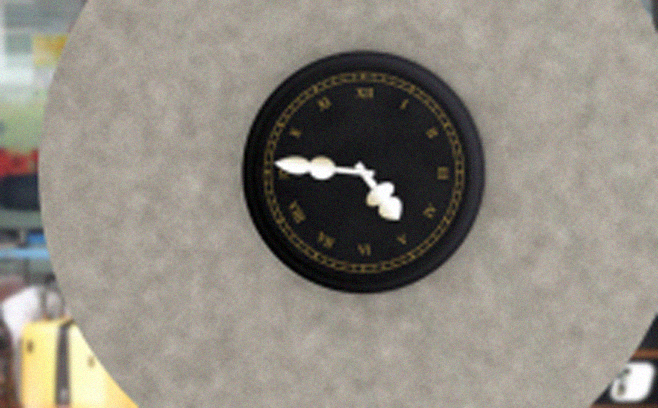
h=4 m=46
